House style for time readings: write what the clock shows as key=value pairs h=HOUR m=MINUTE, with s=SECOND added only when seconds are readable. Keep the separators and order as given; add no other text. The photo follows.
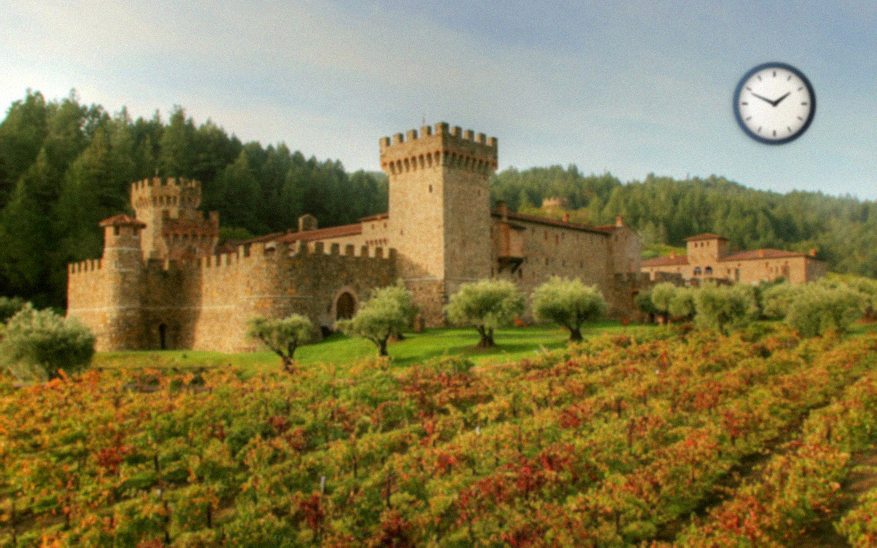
h=1 m=49
